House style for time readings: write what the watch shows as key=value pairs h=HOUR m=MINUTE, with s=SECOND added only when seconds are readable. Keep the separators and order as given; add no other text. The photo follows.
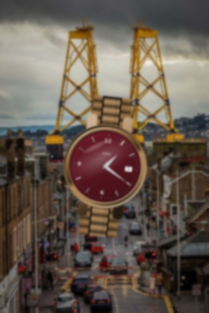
h=1 m=20
